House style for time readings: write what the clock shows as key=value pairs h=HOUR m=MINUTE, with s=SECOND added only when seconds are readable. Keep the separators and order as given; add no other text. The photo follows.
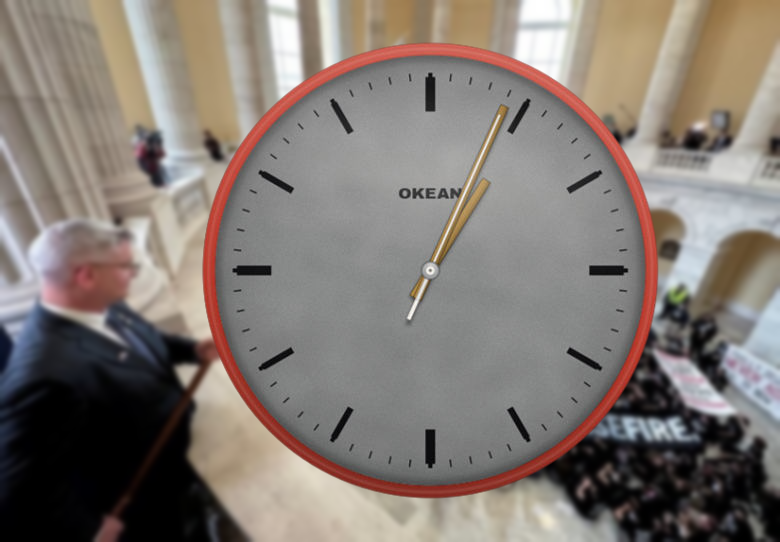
h=1 m=4 s=4
